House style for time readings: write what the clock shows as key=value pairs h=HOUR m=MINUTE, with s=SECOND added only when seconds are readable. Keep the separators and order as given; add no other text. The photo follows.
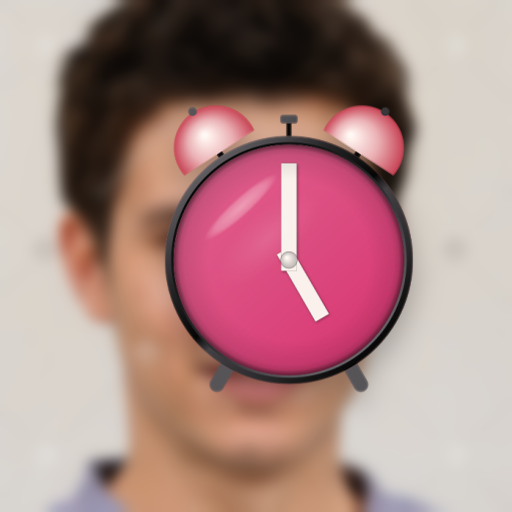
h=5 m=0
